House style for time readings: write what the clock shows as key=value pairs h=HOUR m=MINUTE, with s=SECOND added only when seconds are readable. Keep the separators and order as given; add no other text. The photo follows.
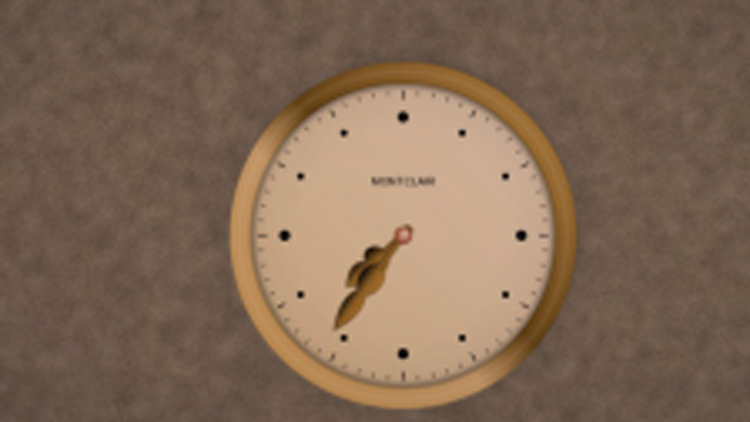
h=7 m=36
